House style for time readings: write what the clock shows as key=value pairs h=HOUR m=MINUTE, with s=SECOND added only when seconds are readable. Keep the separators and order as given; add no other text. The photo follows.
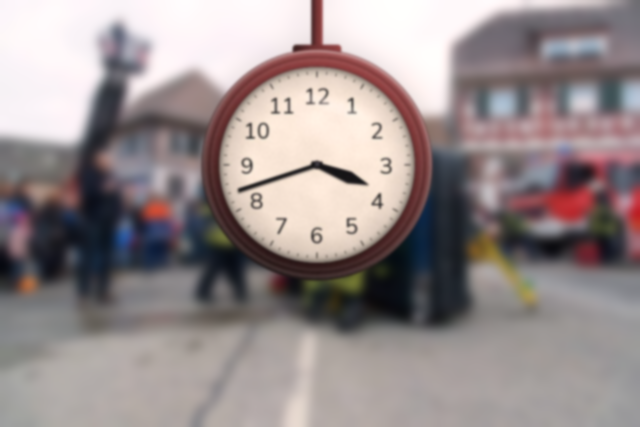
h=3 m=42
